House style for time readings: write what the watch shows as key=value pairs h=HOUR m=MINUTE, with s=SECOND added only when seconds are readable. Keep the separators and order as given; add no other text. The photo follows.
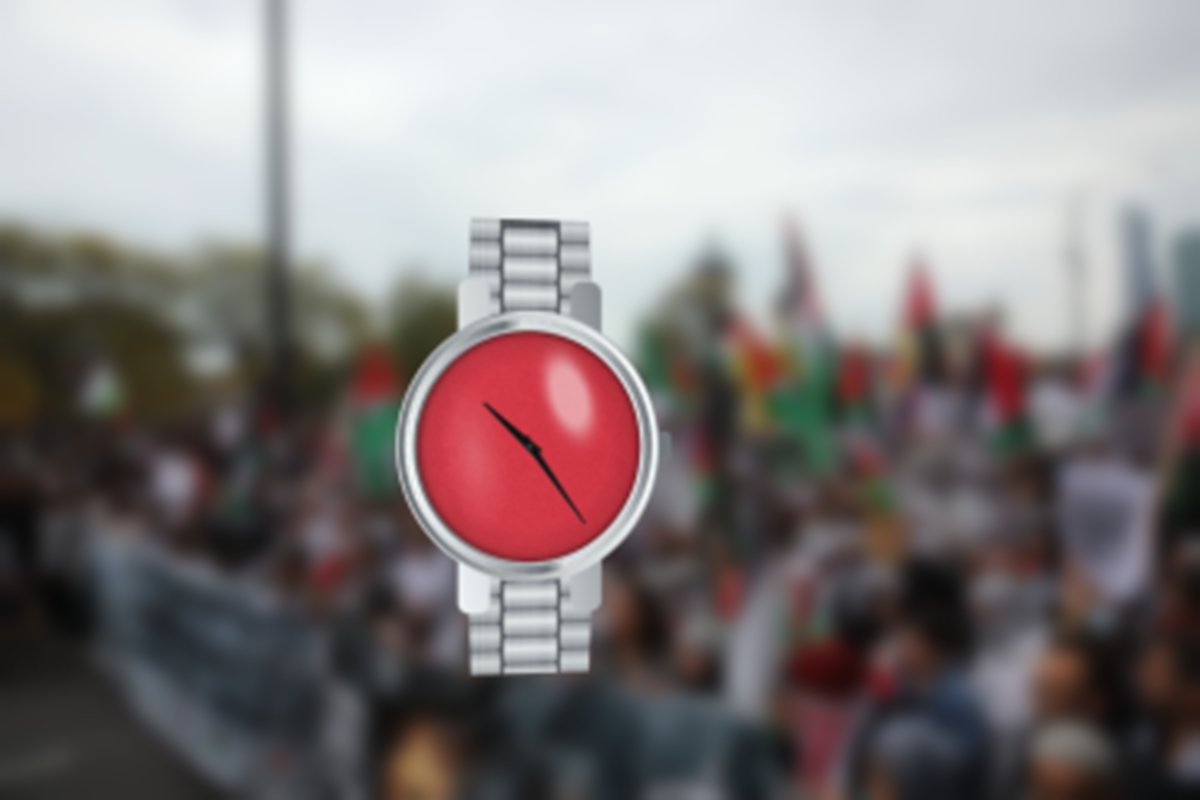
h=10 m=24
